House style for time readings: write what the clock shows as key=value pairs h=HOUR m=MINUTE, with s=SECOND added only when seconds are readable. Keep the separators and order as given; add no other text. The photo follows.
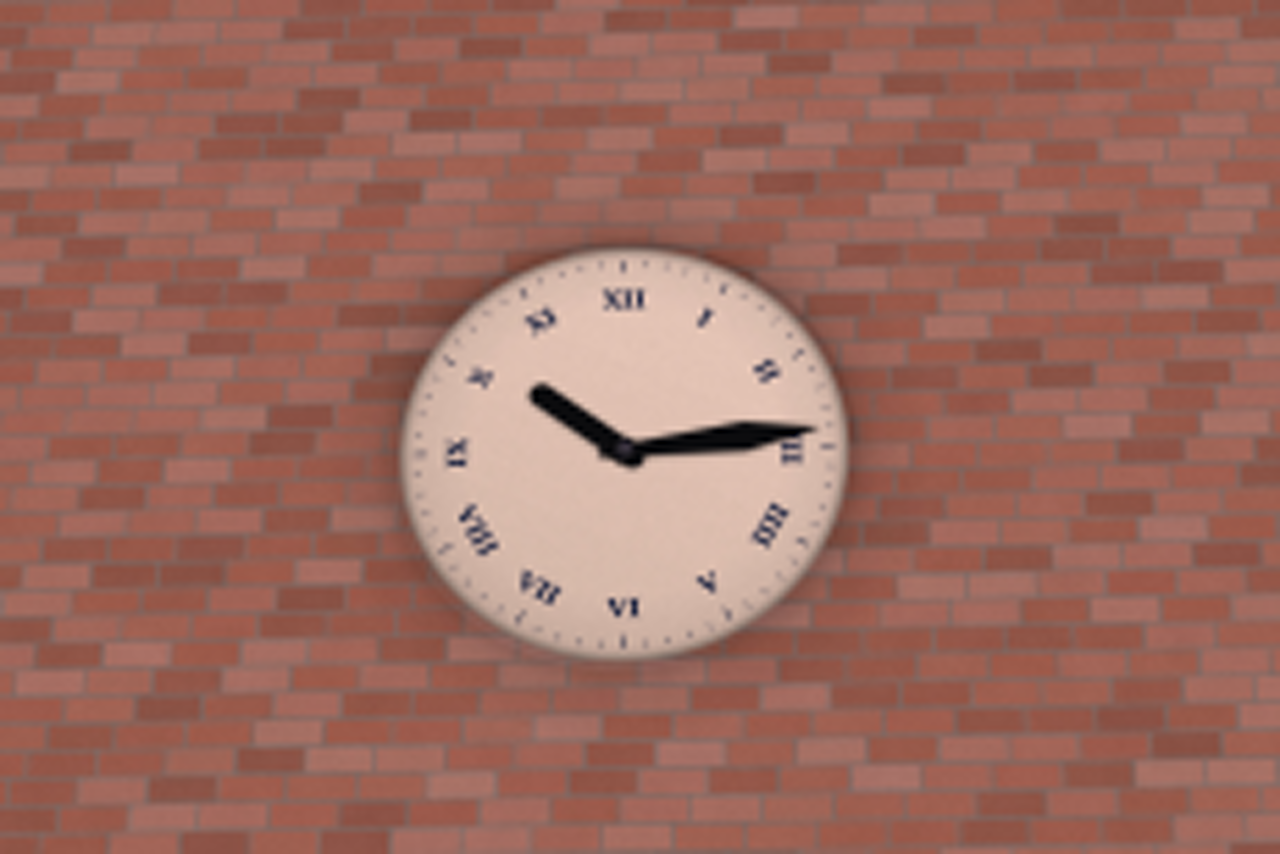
h=10 m=14
